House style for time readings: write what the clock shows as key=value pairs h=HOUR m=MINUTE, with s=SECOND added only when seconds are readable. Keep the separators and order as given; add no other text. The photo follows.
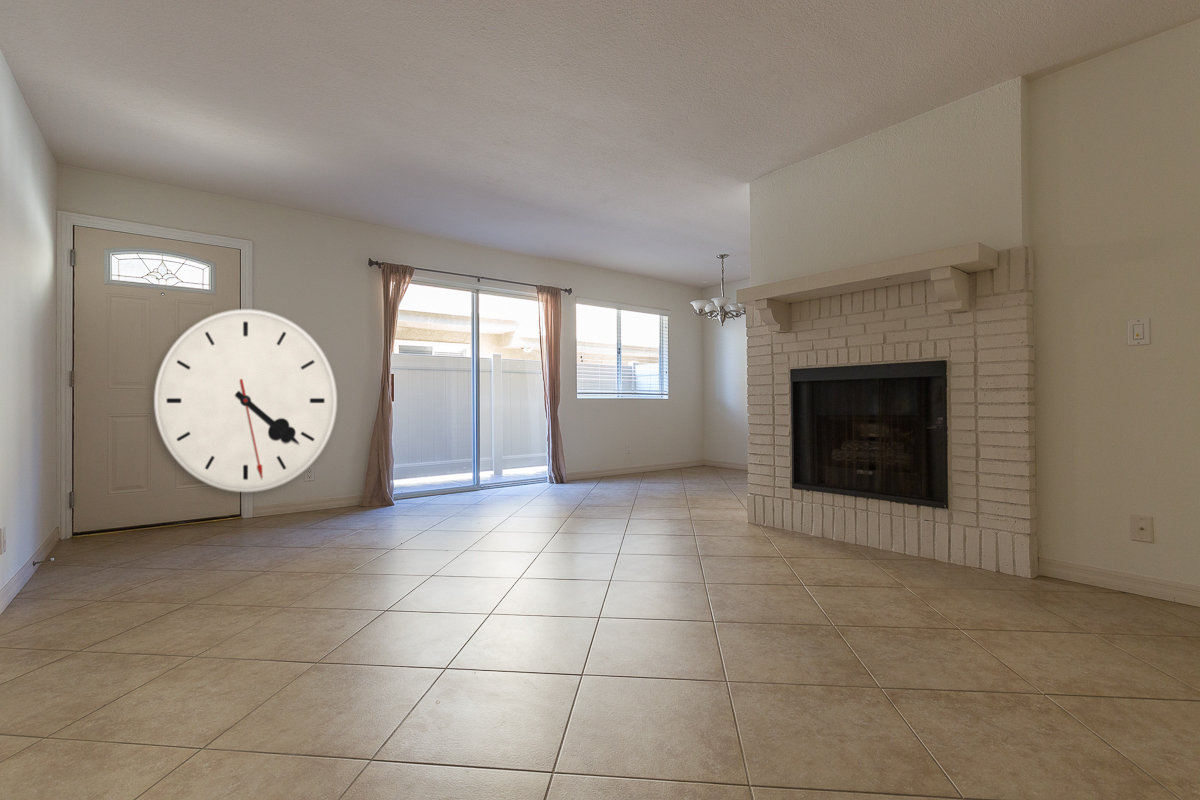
h=4 m=21 s=28
